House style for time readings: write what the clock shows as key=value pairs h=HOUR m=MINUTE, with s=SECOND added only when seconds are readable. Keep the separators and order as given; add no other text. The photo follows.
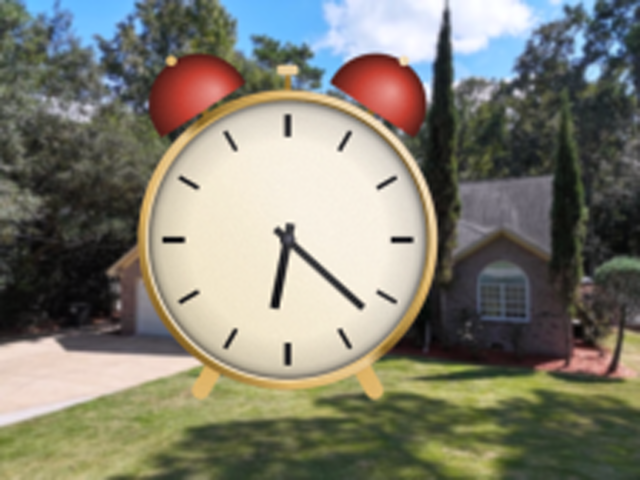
h=6 m=22
